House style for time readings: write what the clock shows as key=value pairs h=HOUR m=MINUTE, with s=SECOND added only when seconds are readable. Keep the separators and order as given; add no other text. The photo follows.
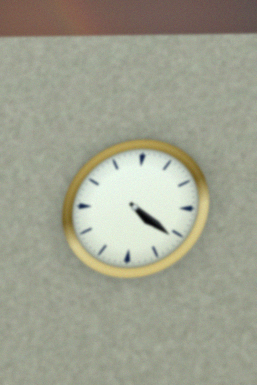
h=4 m=21
